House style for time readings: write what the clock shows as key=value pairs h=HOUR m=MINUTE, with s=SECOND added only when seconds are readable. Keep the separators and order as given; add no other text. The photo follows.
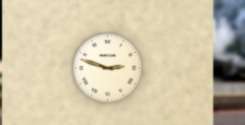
h=2 m=48
